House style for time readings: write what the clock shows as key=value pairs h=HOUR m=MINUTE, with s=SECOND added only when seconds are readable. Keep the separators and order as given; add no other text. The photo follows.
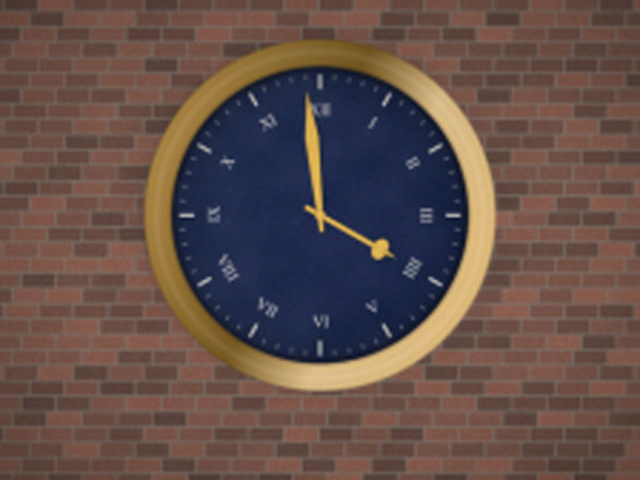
h=3 m=59
